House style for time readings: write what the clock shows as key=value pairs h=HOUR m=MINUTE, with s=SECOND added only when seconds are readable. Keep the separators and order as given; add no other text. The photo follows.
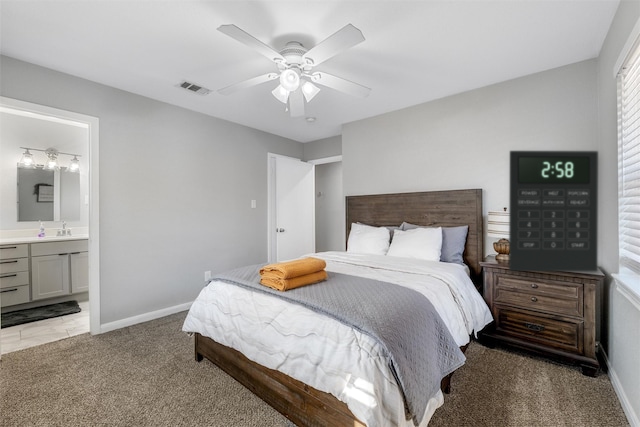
h=2 m=58
